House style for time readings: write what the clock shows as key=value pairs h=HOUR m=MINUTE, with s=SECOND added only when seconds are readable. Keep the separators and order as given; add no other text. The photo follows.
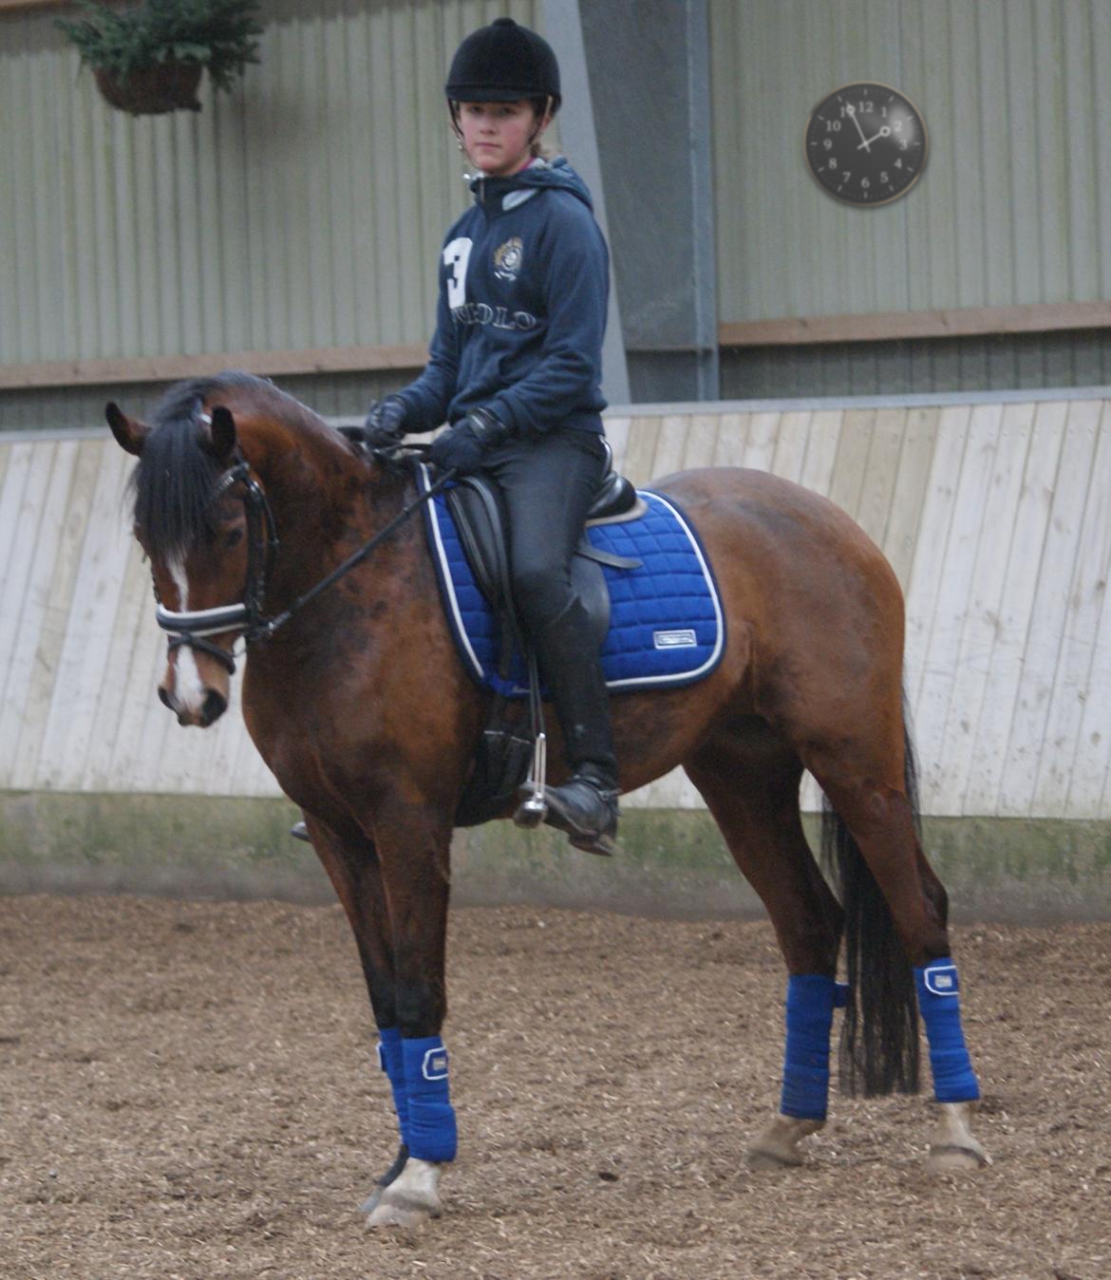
h=1 m=56
